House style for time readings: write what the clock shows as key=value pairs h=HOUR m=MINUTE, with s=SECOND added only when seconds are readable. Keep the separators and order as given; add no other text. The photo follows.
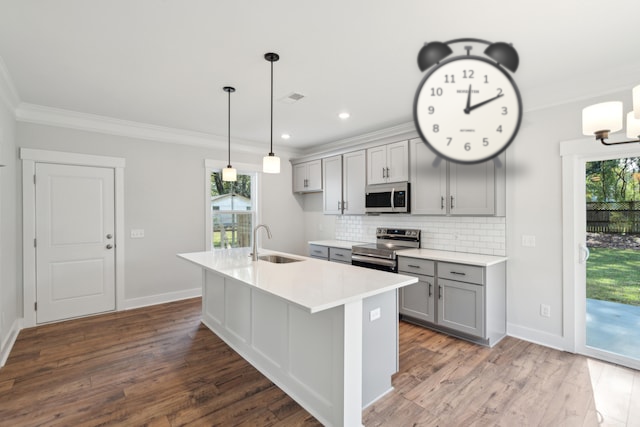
h=12 m=11
